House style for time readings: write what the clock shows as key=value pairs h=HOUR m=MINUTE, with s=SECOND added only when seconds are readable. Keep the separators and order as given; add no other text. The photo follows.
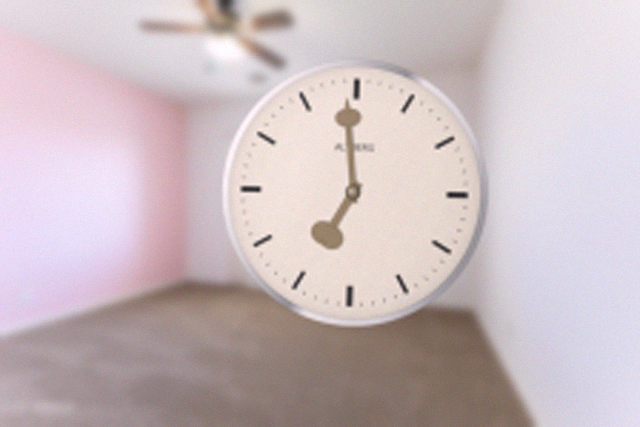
h=6 m=59
